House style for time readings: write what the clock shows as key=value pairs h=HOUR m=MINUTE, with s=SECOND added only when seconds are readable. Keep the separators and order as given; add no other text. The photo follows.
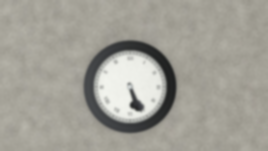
h=5 m=26
